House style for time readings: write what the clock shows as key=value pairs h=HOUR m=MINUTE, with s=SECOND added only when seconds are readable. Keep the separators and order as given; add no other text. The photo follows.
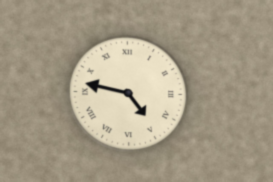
h=4 m=47
